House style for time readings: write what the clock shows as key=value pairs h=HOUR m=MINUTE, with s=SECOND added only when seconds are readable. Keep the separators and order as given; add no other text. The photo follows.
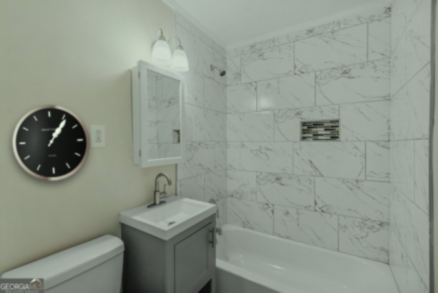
h=1 m=6
